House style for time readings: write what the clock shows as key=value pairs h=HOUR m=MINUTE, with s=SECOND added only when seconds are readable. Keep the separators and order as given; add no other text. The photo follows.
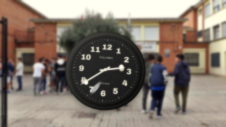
h=2 m=39
